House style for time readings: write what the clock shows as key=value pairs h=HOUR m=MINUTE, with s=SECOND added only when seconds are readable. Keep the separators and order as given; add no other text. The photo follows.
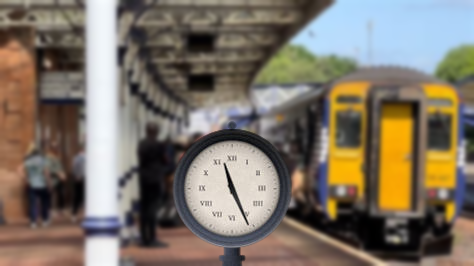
h=11 m=26
